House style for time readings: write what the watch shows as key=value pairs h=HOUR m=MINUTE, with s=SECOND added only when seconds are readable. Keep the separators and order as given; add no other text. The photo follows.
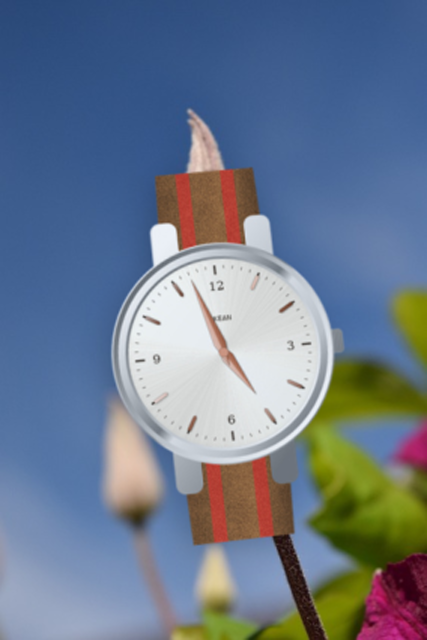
h=4 m=57
